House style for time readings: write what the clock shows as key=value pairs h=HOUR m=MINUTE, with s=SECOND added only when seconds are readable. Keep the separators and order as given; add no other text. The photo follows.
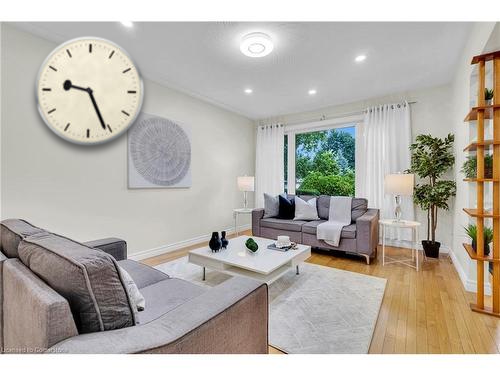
h=9 m=26
